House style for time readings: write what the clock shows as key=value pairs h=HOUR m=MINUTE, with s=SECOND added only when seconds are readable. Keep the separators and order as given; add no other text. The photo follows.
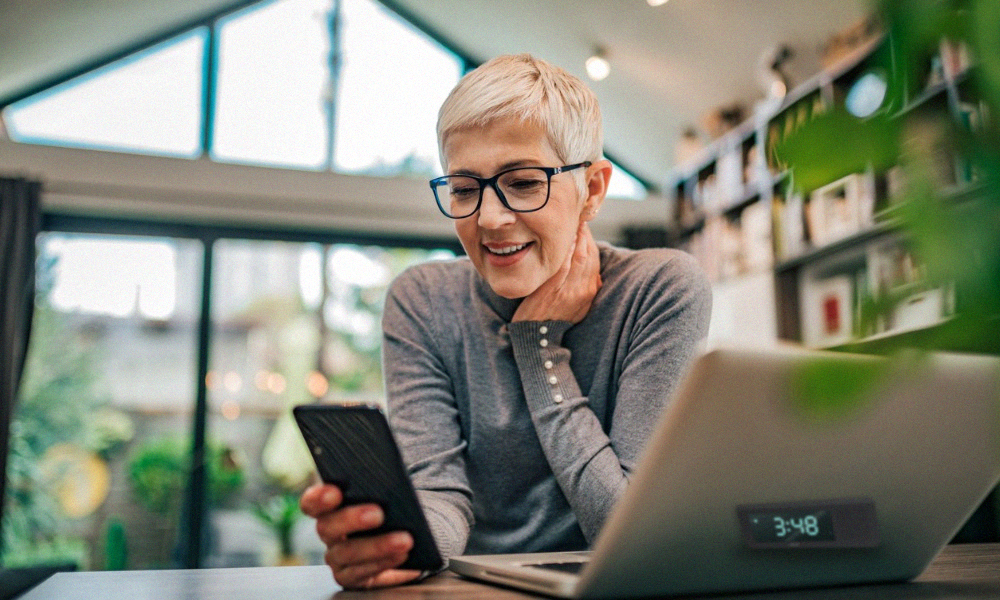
h=3 m=48
